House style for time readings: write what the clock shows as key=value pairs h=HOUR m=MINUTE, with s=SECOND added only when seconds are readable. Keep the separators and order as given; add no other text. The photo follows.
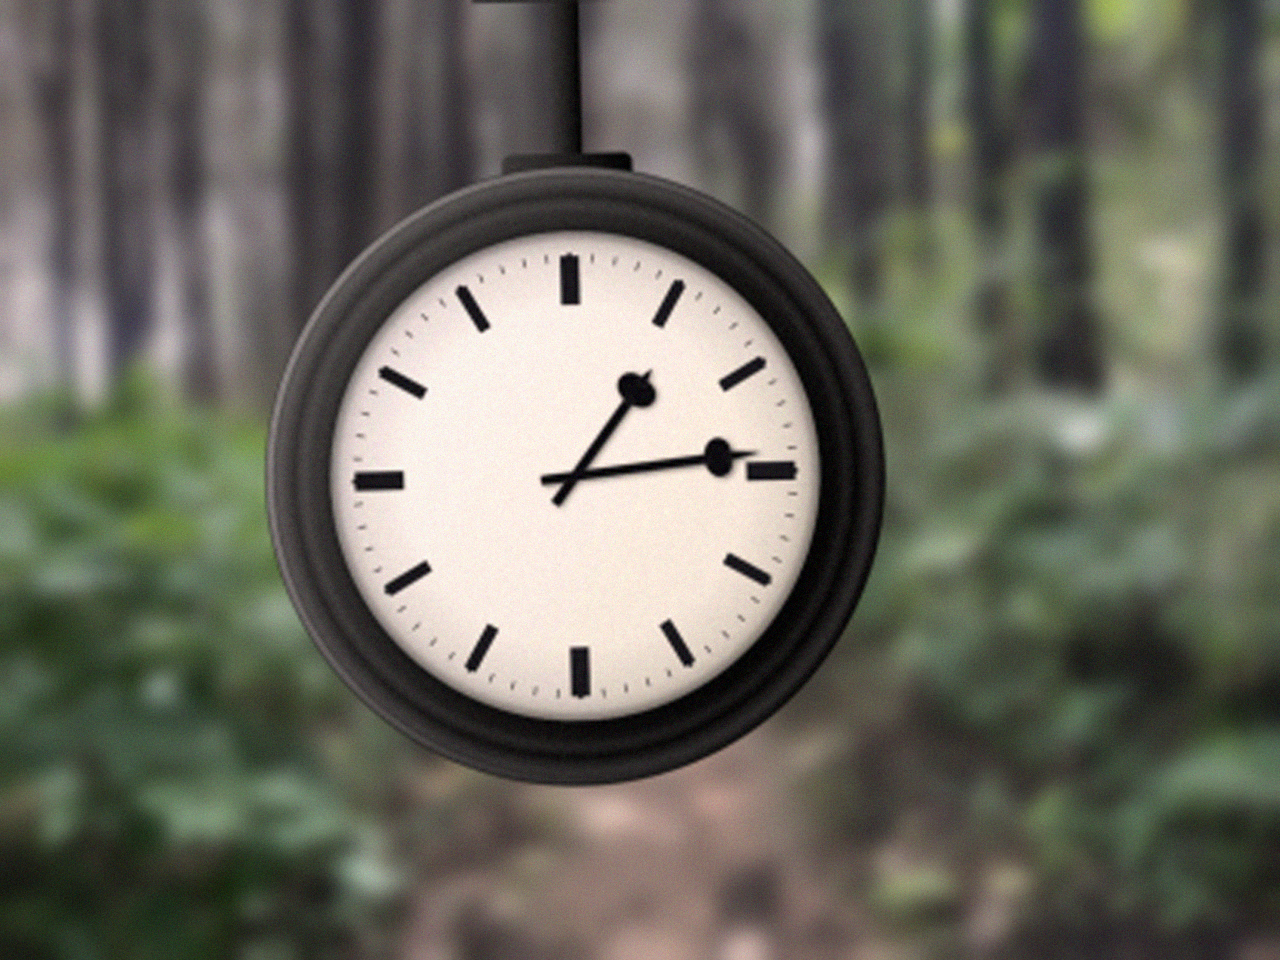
h=1 m=14
